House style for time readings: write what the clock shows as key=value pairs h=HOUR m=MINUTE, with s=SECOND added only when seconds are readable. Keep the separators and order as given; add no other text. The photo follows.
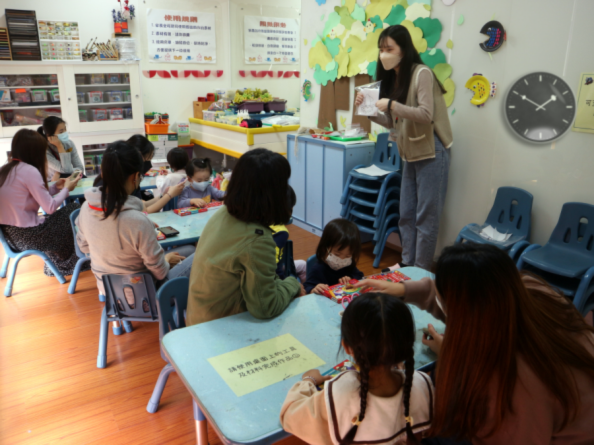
h=1 m=50
